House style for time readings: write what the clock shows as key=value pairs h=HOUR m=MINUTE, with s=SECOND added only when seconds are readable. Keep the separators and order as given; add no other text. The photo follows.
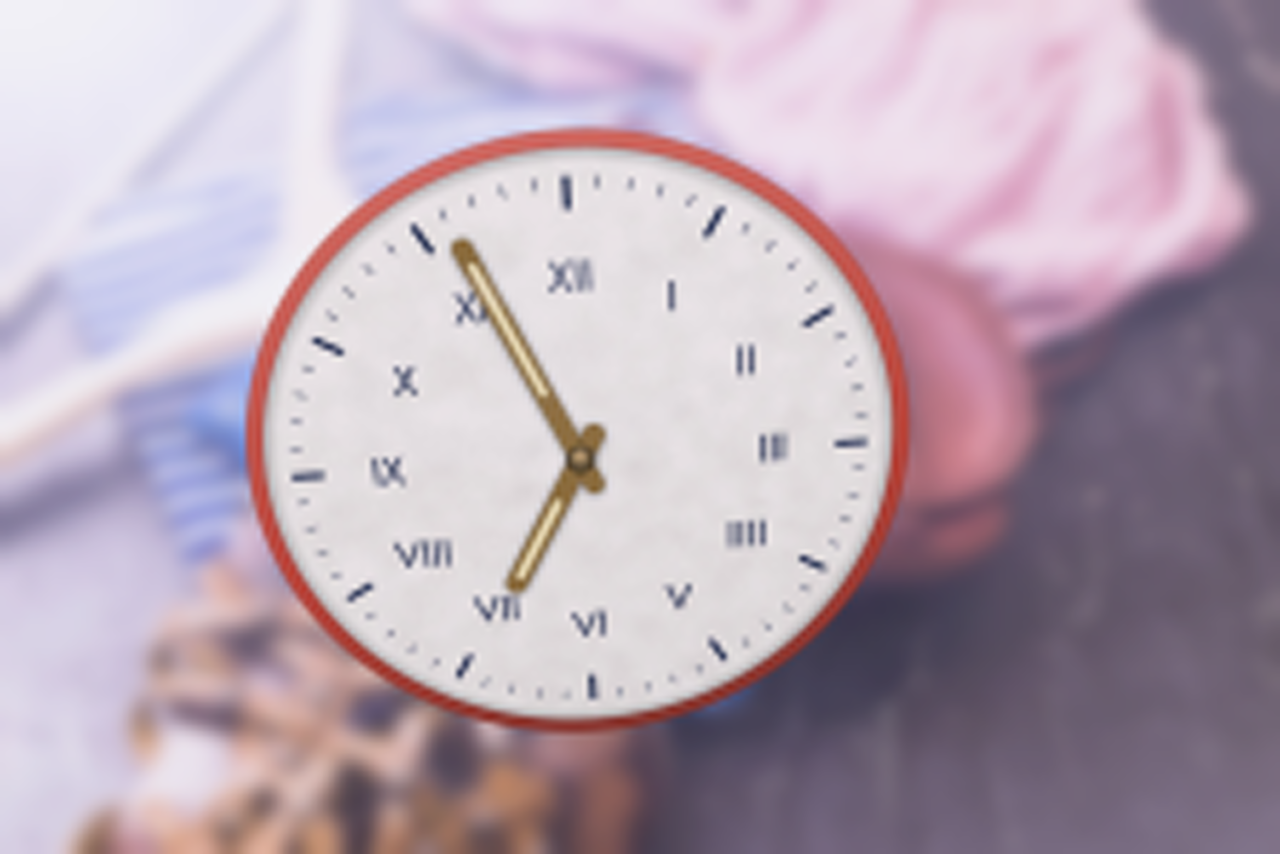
h=6 m=56
